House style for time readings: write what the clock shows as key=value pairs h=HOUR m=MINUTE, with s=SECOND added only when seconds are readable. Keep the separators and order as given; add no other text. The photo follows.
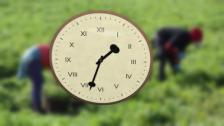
h=1 m=33
